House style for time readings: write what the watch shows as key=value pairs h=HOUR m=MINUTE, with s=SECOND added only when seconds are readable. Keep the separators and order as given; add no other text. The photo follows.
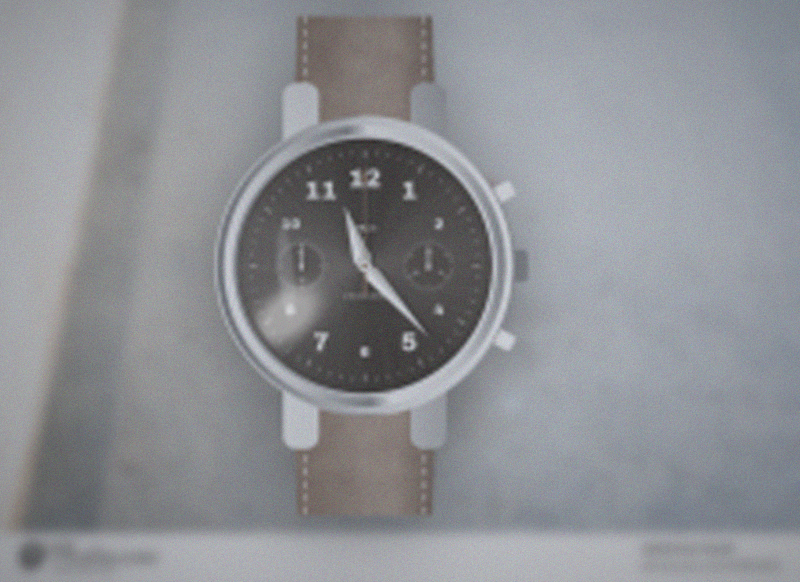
h=11 m=23
